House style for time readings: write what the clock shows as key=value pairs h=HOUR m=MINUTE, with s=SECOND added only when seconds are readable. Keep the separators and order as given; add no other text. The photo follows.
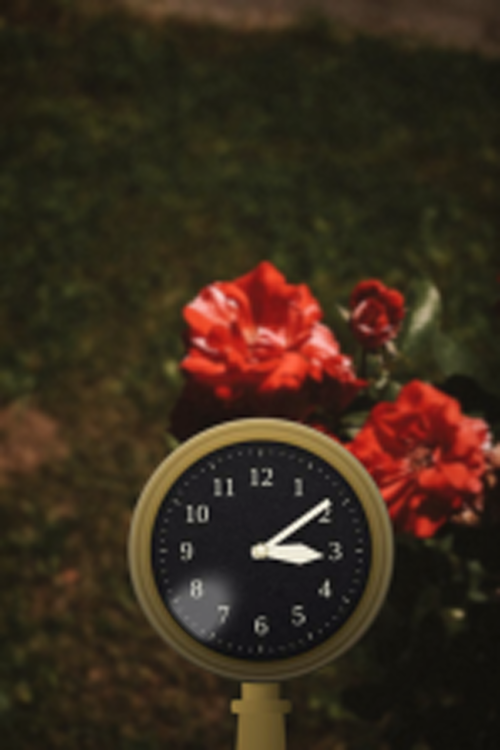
h=3 m=9
